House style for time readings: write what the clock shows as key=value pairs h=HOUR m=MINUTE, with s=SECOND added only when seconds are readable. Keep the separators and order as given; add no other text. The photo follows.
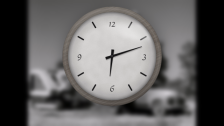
h=6 m=12
